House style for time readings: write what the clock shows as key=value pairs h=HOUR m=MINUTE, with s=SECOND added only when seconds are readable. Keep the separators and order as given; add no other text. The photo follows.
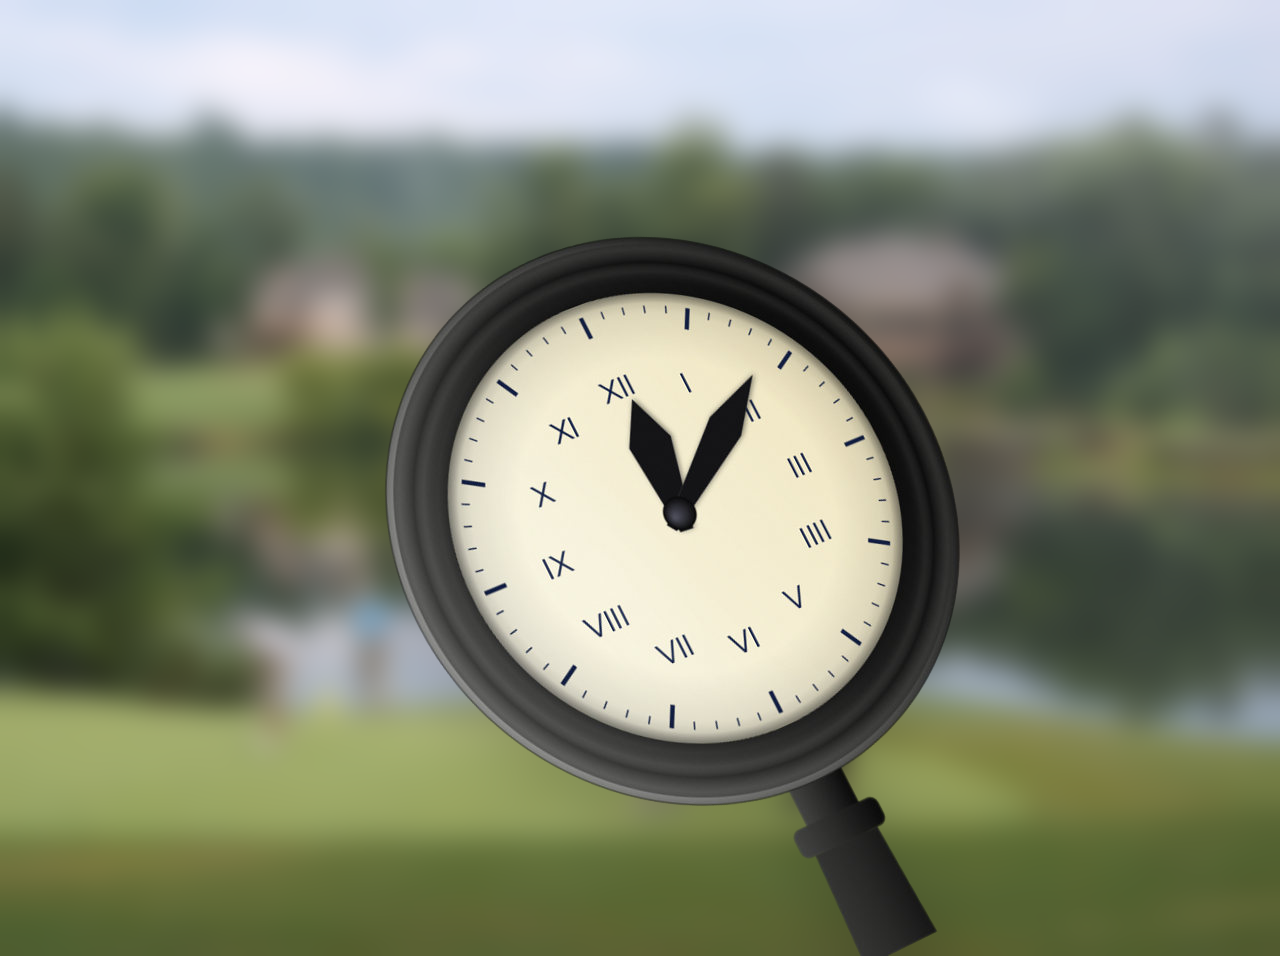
h=12 m=9
